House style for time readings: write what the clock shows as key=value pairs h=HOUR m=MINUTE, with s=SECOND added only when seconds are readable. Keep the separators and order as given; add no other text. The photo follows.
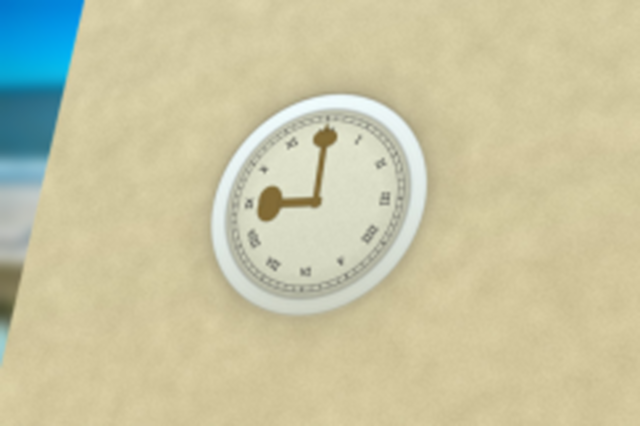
h=9 m=0
